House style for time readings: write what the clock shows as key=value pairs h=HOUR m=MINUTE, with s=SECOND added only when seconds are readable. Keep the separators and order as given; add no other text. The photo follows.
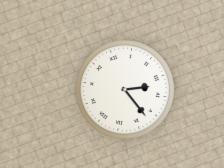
h=3 m=27
